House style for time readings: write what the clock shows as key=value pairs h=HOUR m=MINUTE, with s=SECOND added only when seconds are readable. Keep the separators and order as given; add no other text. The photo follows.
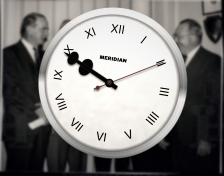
h=9 m=49 s=10
